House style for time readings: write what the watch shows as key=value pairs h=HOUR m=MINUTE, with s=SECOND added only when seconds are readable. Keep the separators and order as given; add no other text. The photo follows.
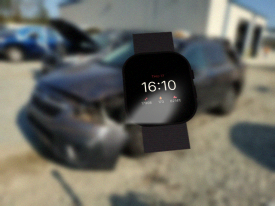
h=16 m=10
